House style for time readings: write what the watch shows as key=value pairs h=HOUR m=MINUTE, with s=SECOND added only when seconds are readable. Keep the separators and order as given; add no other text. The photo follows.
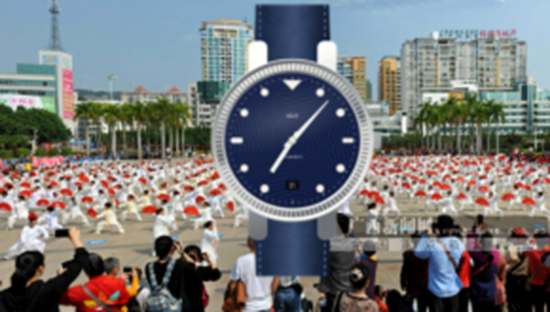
h=7 m=7
